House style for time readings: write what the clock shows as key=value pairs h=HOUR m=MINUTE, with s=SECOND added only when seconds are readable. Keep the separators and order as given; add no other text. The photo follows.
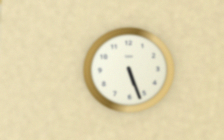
h=5 m=27
